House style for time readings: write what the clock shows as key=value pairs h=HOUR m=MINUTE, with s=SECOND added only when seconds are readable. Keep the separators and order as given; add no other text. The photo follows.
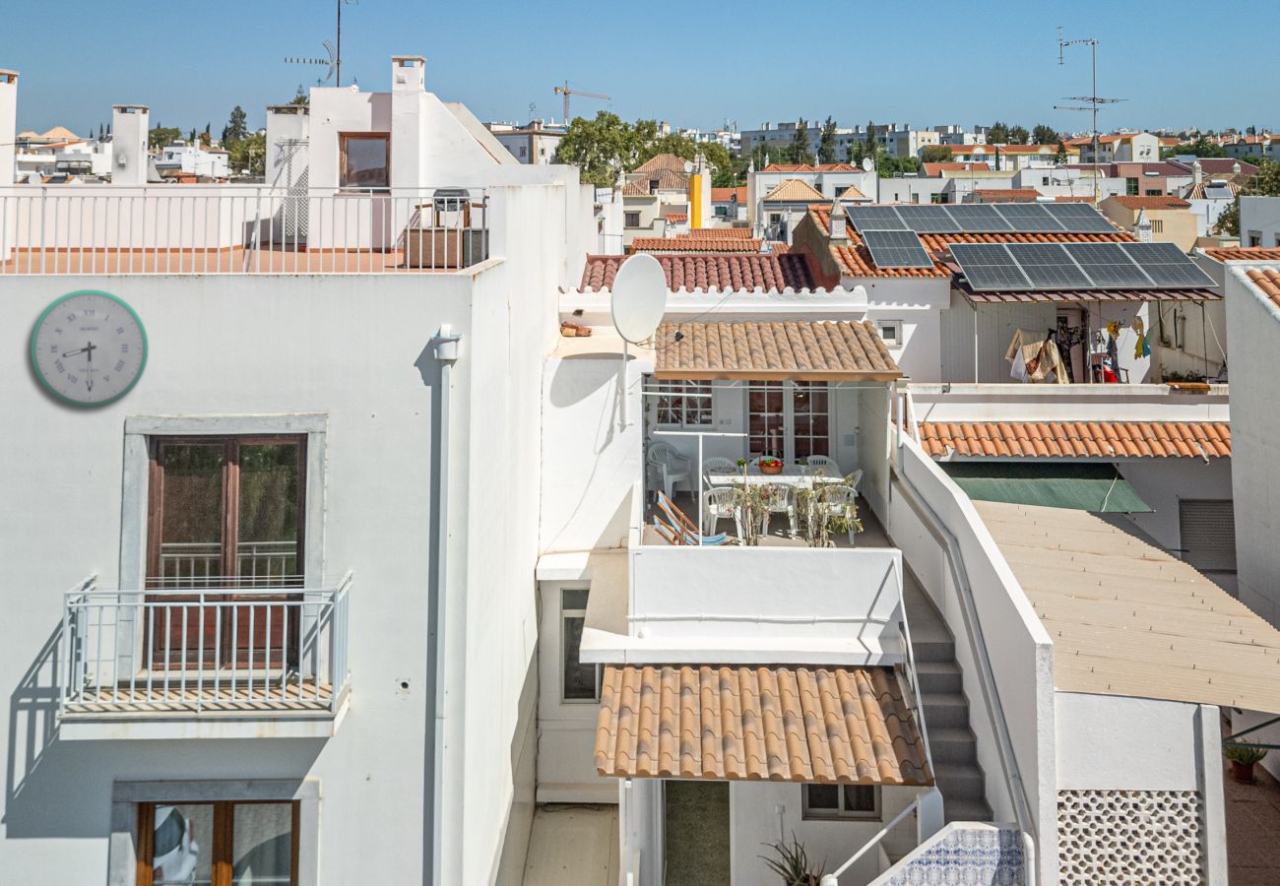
h=8 m=30
